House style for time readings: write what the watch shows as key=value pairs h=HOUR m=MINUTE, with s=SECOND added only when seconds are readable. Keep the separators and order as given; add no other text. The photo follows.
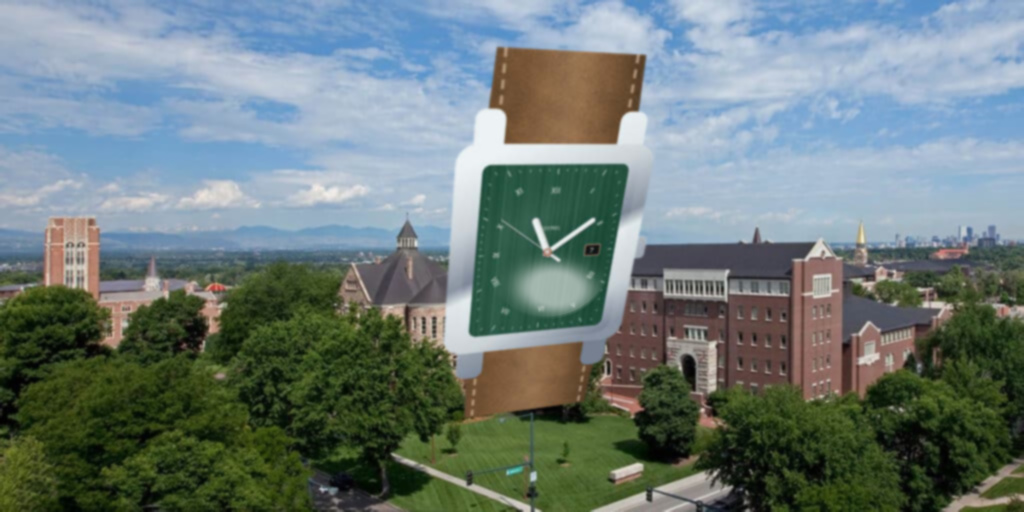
h=11 m=8 s=51
